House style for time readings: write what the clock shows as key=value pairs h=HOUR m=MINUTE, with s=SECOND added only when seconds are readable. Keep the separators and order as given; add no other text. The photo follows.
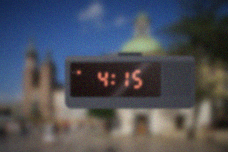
h=4 m=15
